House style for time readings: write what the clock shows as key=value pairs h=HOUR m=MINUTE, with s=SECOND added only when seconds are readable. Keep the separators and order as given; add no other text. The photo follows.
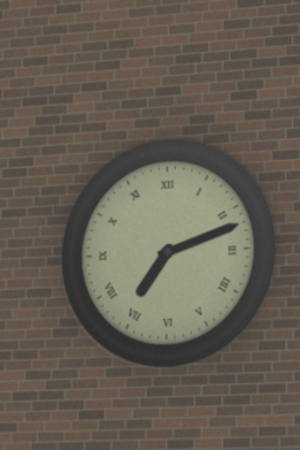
h=7 m=12
